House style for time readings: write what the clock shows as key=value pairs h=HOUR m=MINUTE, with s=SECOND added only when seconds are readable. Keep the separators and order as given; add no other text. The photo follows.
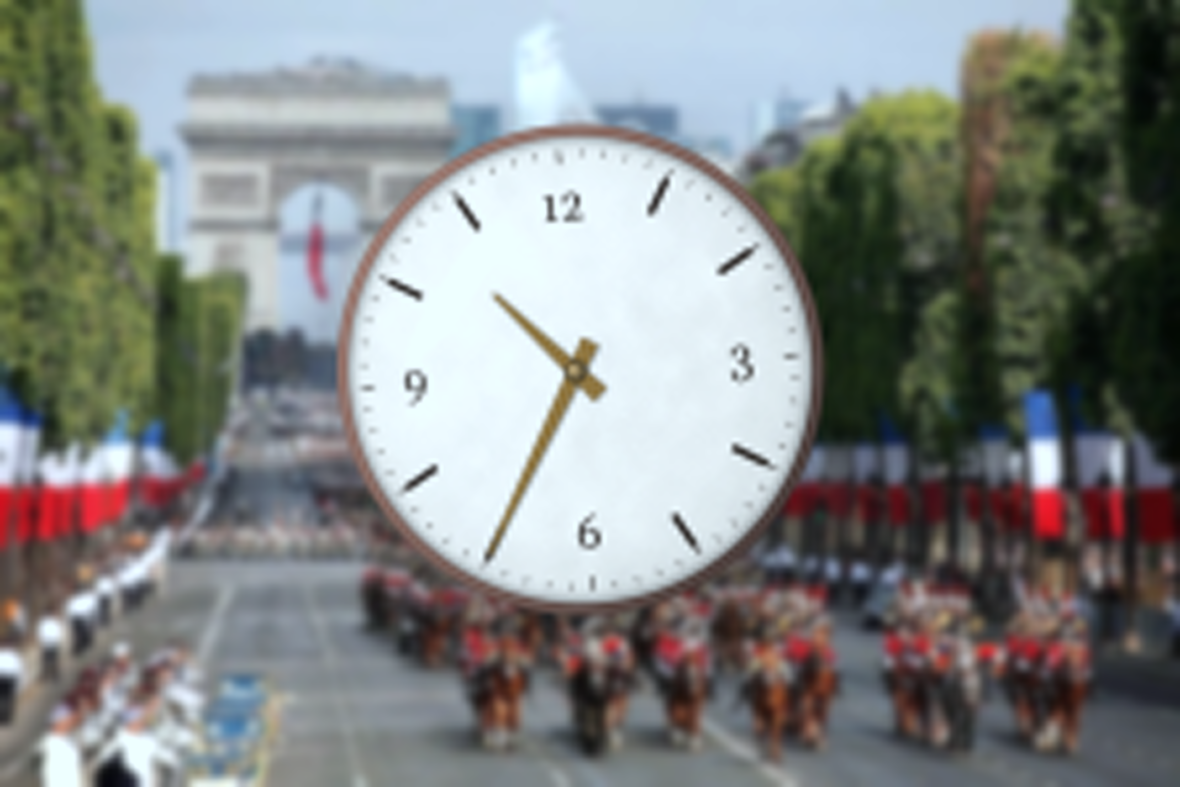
h=10 m=35
